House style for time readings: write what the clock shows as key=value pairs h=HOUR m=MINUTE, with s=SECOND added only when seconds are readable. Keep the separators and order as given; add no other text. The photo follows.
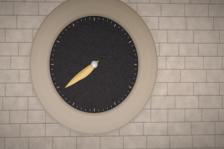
h=7 m=39
